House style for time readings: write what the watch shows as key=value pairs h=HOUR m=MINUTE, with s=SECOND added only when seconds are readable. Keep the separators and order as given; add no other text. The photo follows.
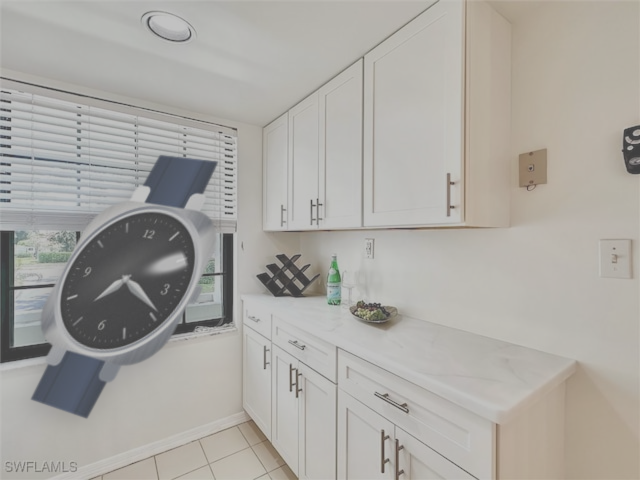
h=7 m=19
